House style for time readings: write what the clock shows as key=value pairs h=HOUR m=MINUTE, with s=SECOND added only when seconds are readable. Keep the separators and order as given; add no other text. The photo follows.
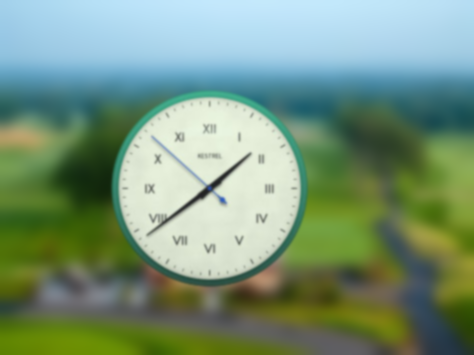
h=1 m=38 s=52
